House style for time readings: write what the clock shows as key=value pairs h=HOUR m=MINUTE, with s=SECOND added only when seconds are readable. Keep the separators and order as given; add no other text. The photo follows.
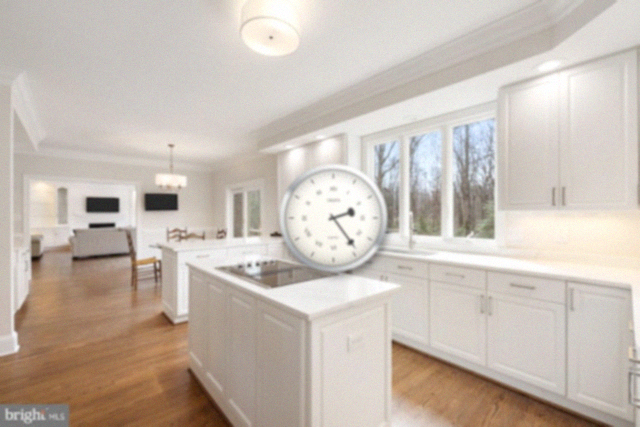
h=2 m=24
